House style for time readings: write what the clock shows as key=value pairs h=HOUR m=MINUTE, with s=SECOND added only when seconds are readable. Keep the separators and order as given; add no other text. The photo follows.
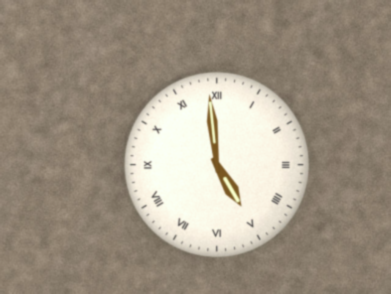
h=4 m=59
